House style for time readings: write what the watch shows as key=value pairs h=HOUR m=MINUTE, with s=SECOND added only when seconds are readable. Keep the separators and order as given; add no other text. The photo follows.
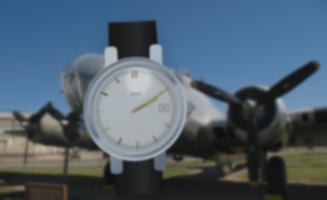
h=2 m=10
